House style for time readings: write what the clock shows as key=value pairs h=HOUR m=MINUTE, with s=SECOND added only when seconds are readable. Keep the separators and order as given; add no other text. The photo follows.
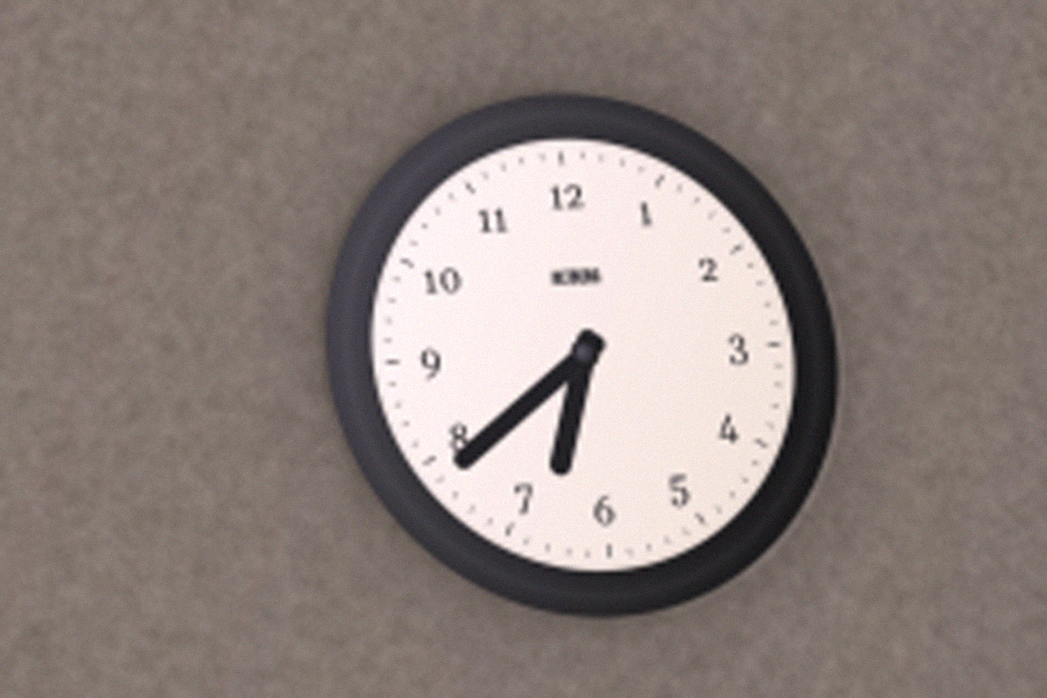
h=6 m=39
